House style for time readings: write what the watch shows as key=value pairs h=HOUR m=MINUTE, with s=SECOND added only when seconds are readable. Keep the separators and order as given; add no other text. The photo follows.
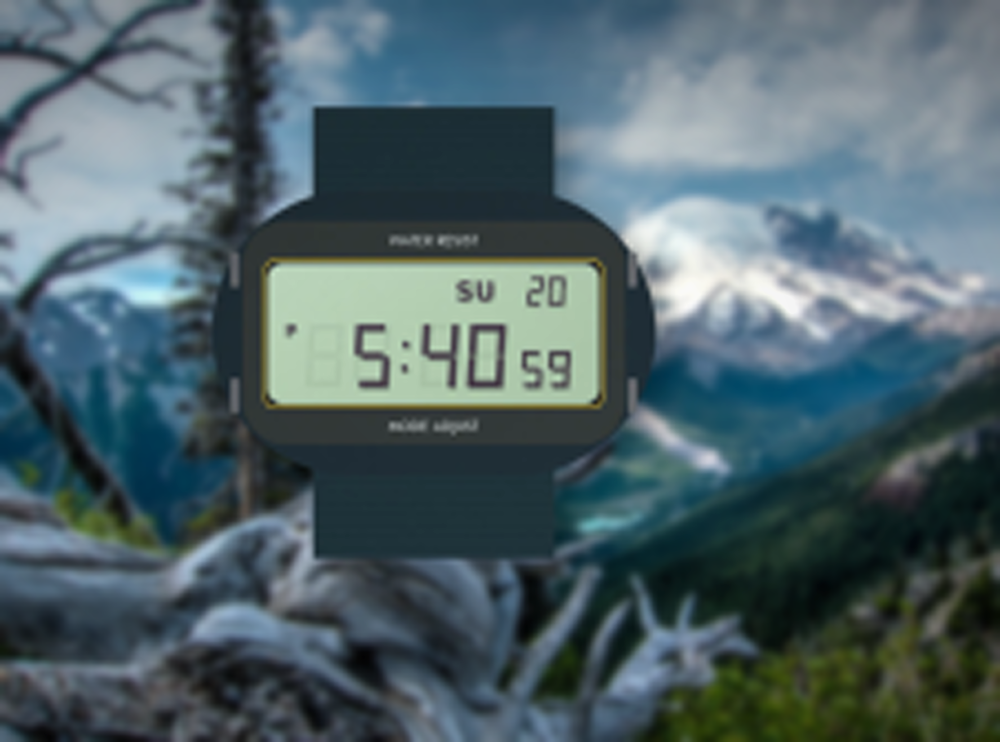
h=5 m=40 s=59
